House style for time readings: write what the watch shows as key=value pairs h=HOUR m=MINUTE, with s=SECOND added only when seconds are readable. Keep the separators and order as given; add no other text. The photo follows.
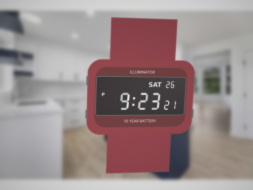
h=9 m=23 s=21
